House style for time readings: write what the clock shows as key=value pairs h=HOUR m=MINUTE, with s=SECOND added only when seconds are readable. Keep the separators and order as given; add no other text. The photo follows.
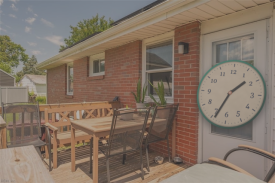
h=1 m=34
